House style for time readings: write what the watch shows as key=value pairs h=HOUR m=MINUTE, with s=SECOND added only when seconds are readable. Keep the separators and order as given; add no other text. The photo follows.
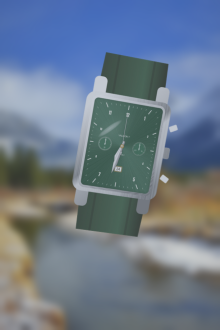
h=6 m=32
